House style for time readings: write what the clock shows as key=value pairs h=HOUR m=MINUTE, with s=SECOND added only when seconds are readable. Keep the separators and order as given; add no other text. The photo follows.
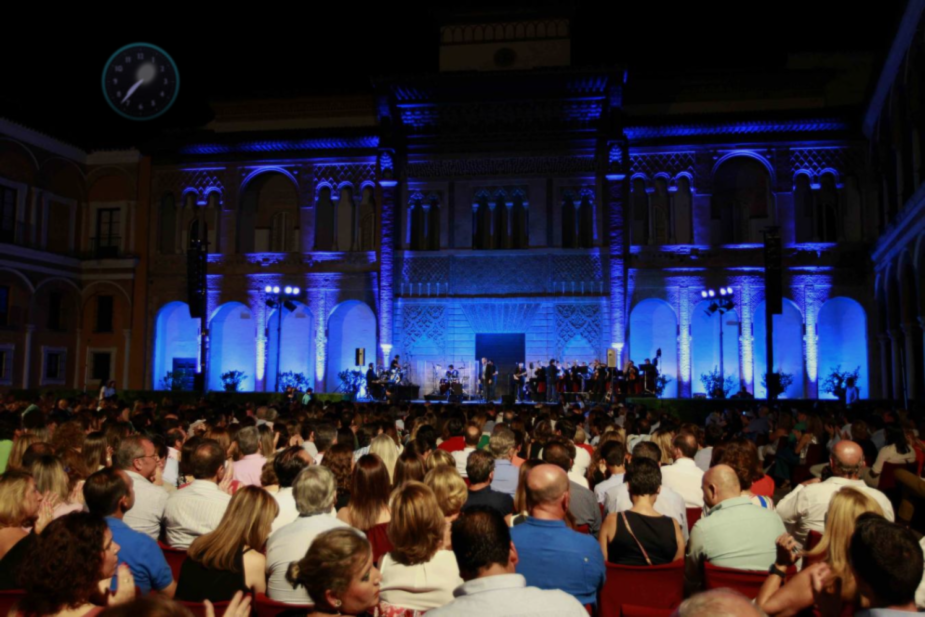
h=7 m=37
